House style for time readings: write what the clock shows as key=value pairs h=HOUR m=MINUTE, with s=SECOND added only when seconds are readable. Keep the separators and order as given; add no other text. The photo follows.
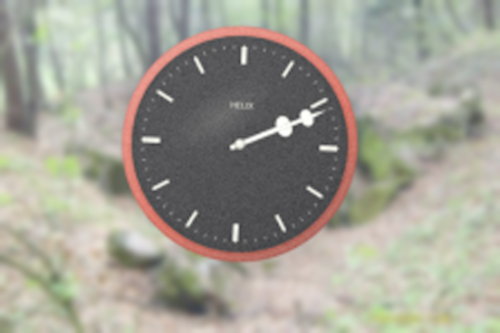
h=2 m=11
